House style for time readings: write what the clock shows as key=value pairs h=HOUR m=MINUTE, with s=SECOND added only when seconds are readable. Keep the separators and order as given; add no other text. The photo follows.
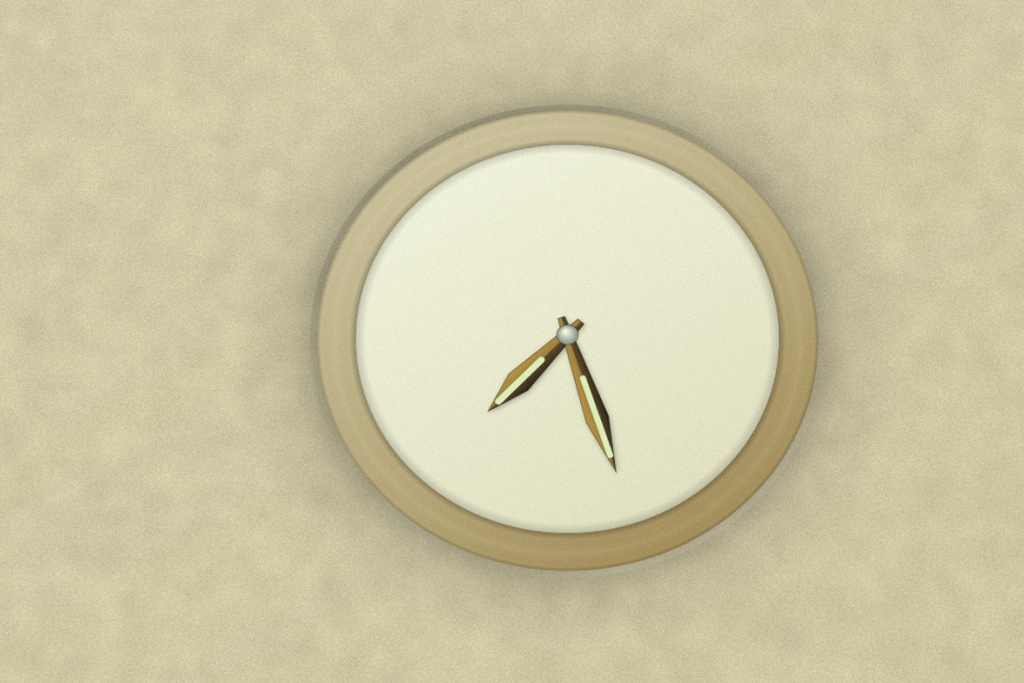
h=7 m=27
